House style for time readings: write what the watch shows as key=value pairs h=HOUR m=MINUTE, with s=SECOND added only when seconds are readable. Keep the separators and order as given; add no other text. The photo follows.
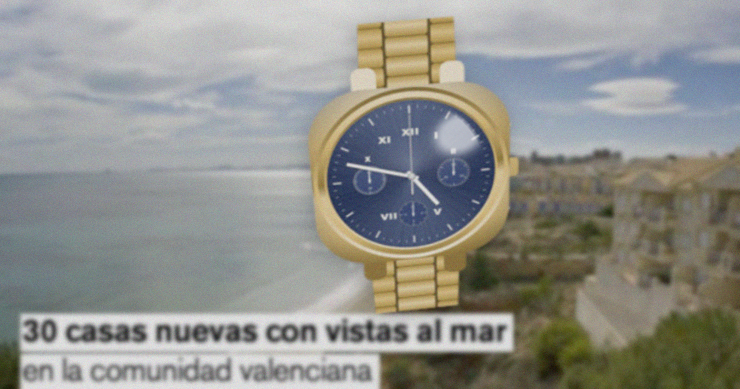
h=4 m=48
